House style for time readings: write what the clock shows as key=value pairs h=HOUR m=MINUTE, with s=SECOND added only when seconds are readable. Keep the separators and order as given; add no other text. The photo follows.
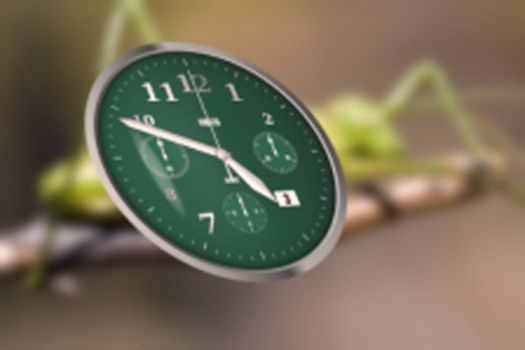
h=4 m=49
